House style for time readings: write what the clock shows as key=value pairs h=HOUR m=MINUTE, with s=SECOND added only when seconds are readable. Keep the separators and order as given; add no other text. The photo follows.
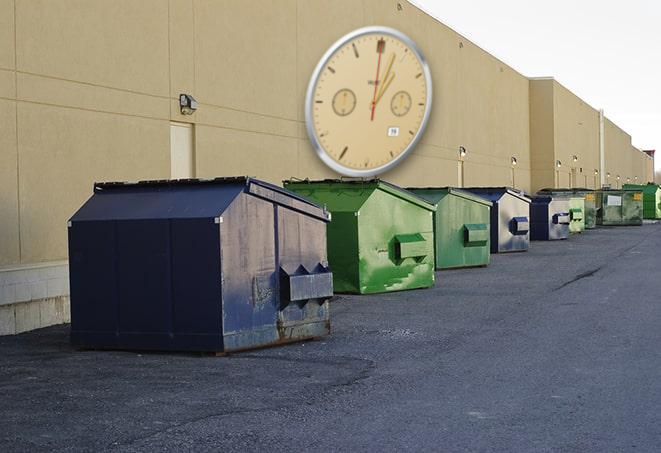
h=1 m=3
